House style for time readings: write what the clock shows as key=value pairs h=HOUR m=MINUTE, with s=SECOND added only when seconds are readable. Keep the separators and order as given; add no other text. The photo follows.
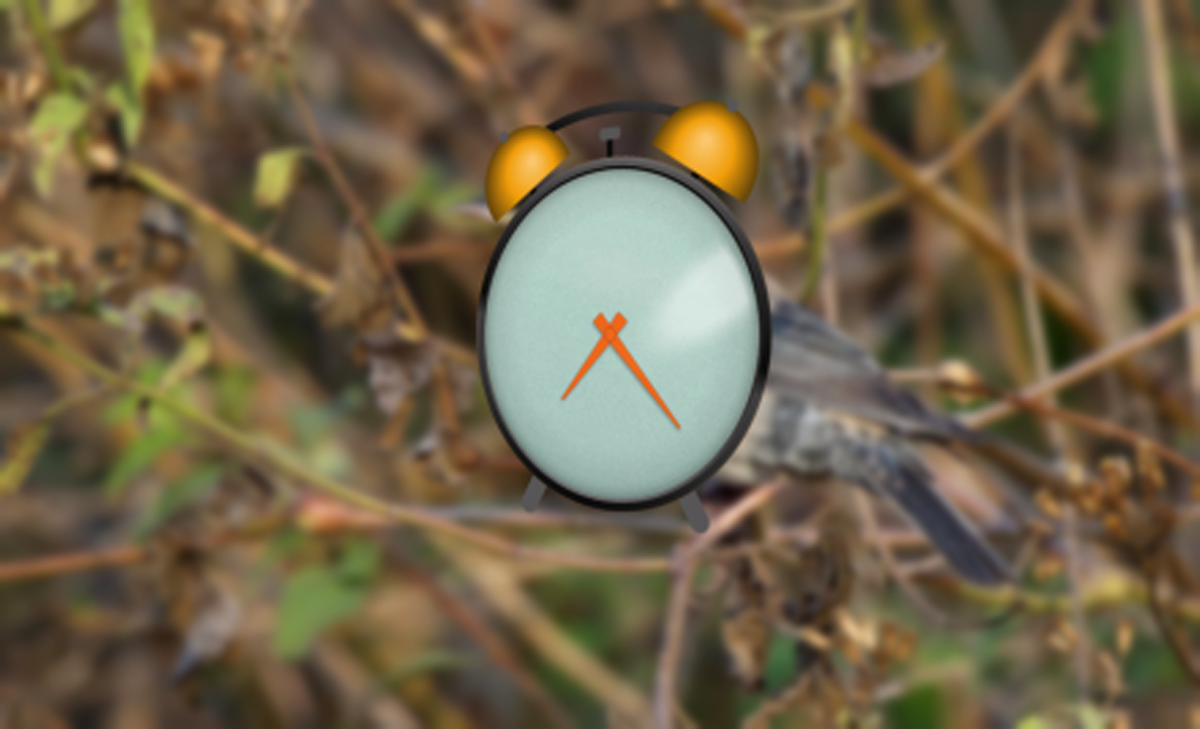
h=7 m=23
